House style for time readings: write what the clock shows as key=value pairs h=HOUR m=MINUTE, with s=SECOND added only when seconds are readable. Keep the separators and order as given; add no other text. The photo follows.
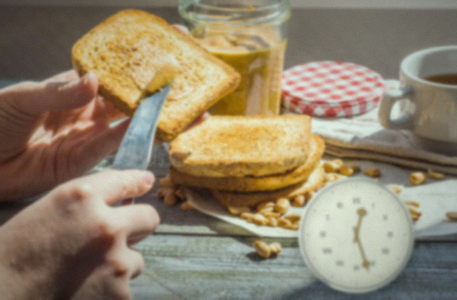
h=12 m=27
